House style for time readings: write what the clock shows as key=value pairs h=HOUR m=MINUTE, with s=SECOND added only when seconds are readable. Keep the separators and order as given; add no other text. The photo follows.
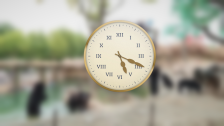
h=5 m=19
